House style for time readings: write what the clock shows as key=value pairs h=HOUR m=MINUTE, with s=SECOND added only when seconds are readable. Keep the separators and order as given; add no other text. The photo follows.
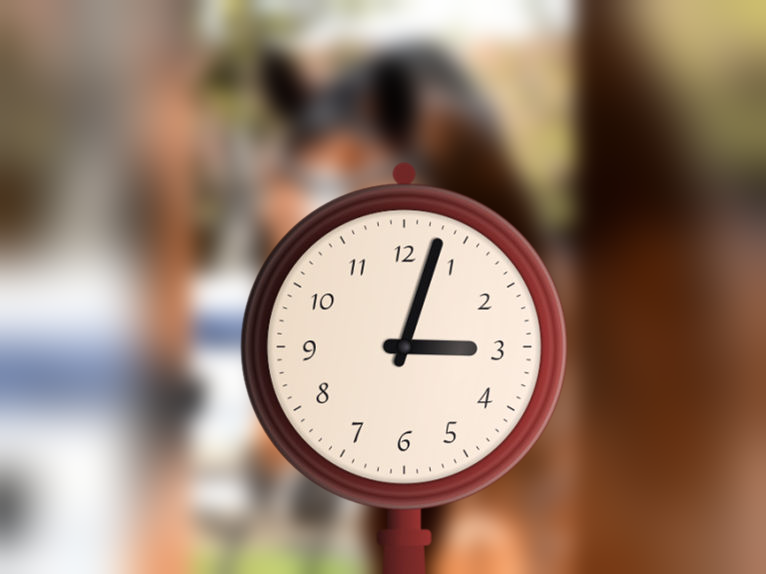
h=3 m=3
